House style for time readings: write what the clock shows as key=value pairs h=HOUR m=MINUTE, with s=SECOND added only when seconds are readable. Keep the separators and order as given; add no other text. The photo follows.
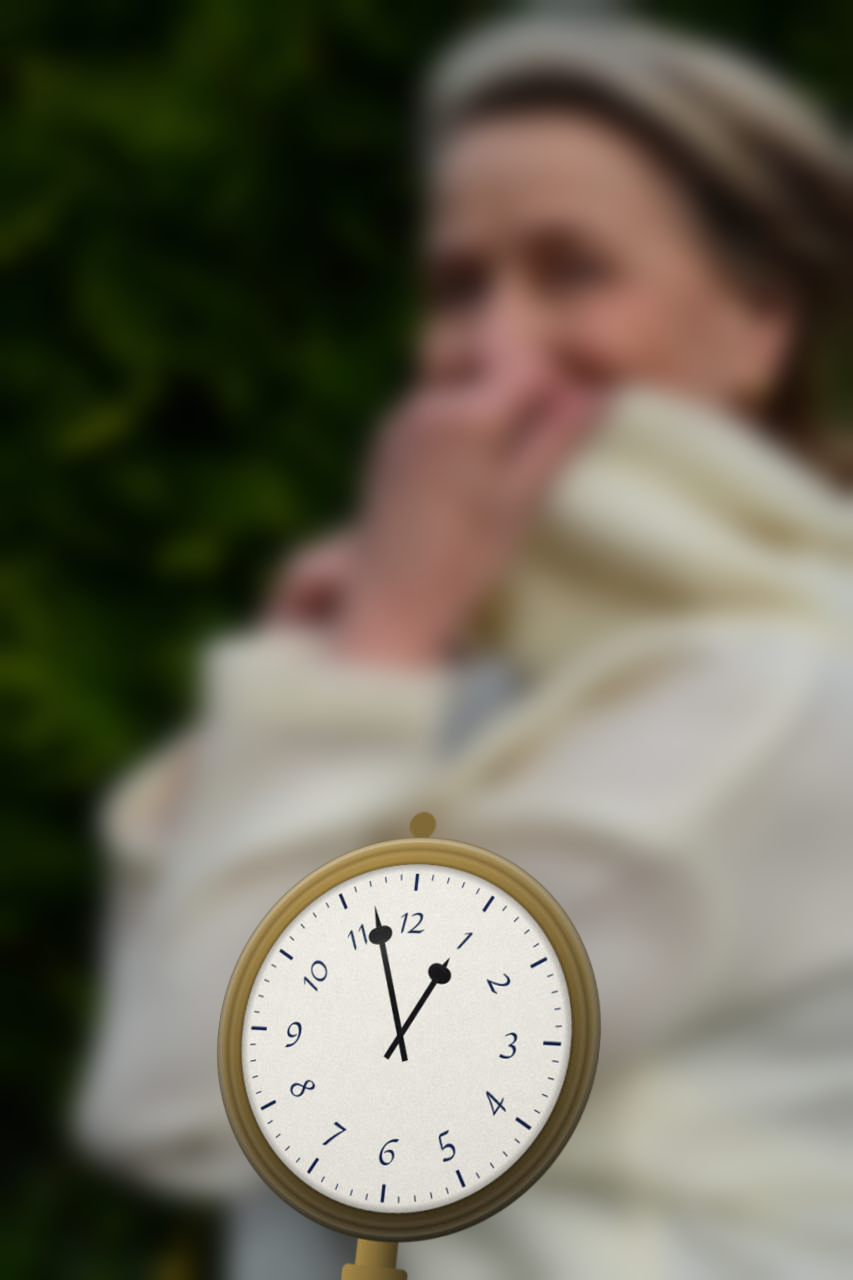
h=12 m=57
